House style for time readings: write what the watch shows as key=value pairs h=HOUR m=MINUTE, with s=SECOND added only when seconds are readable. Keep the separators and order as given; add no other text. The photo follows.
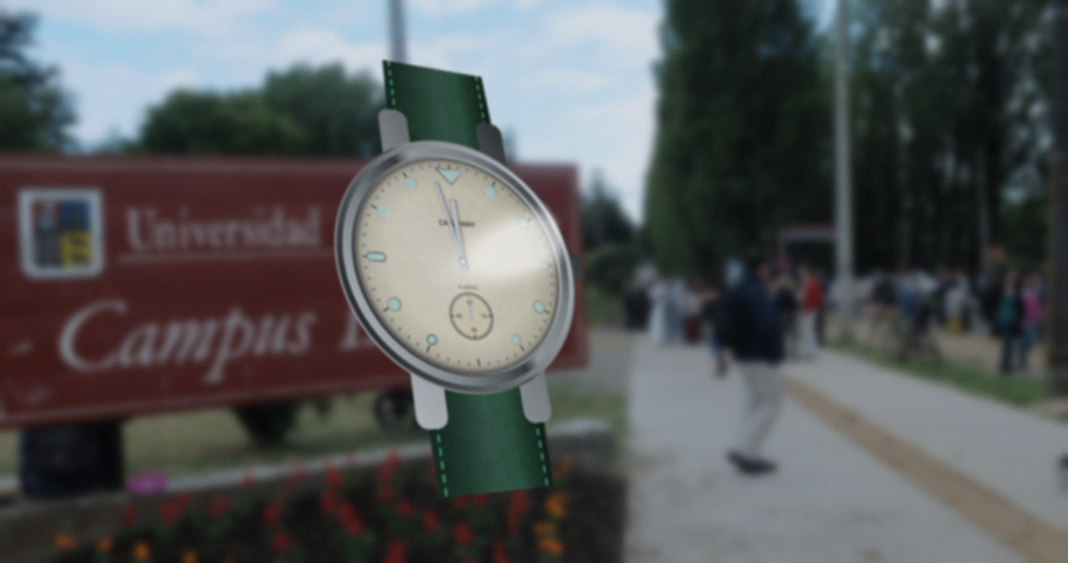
h=11 m=58
